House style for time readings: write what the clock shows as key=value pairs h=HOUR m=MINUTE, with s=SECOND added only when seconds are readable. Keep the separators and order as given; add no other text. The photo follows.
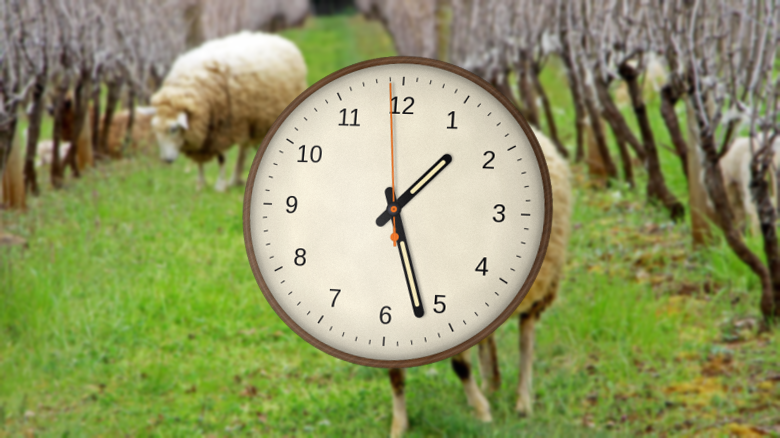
h=1 m=26 s=59
